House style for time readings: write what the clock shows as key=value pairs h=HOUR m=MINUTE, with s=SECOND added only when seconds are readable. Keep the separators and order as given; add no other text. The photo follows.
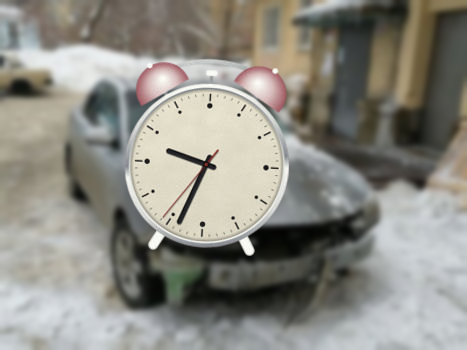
h=9 m=33 s=36
